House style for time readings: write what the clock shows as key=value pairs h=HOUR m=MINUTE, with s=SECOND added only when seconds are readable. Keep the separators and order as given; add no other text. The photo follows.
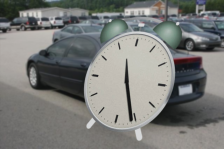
h=11 m=26
